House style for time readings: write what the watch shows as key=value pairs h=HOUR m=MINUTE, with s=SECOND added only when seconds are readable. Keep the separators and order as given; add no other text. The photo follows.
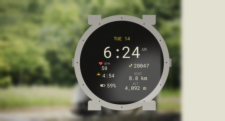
h=6 m=24
